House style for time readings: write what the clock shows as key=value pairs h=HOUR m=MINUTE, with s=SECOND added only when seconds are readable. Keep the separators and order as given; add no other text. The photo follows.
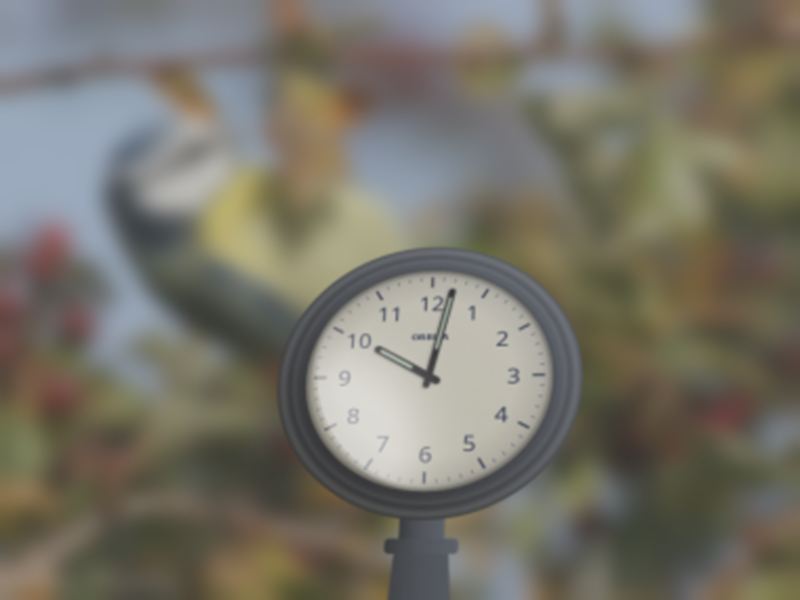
h=10 m=2
